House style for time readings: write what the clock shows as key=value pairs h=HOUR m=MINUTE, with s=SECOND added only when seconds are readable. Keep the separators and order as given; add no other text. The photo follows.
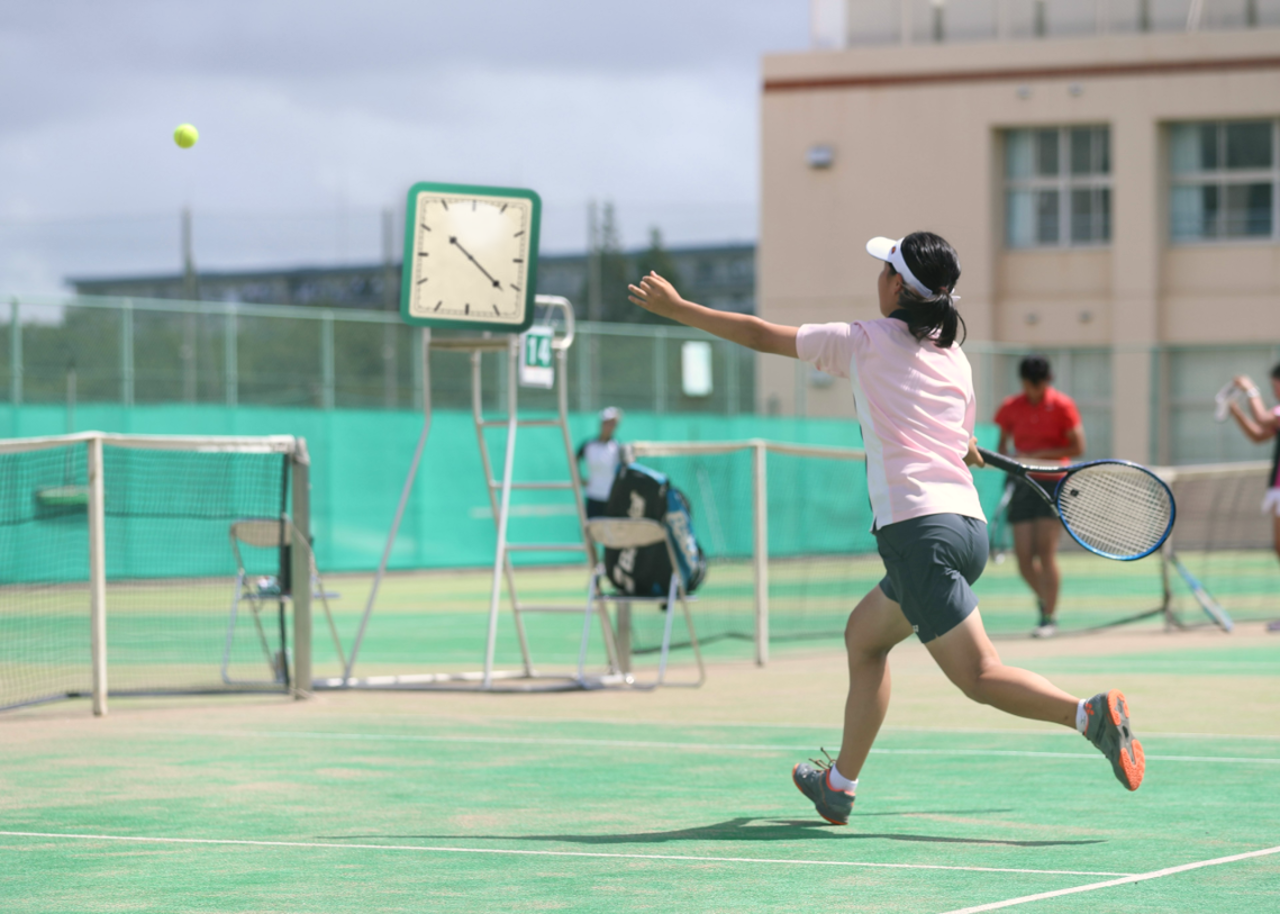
h=10 m=22
